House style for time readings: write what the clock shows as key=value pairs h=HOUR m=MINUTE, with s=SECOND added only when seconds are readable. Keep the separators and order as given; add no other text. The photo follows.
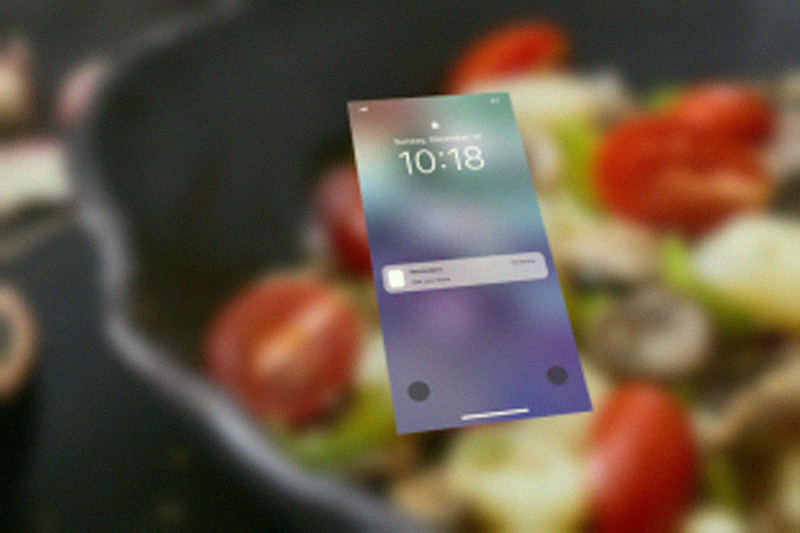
h=10 m=18
